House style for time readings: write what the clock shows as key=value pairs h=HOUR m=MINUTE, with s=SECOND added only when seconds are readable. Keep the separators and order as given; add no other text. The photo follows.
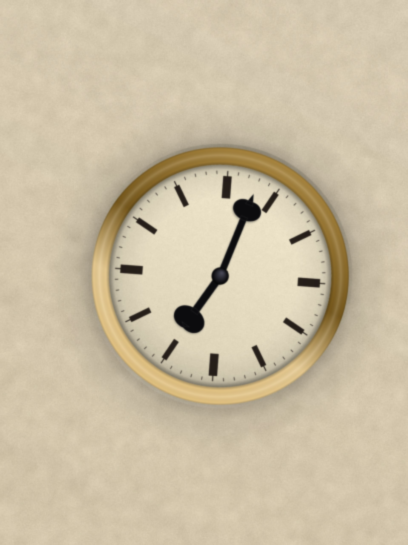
h=7 m=3
